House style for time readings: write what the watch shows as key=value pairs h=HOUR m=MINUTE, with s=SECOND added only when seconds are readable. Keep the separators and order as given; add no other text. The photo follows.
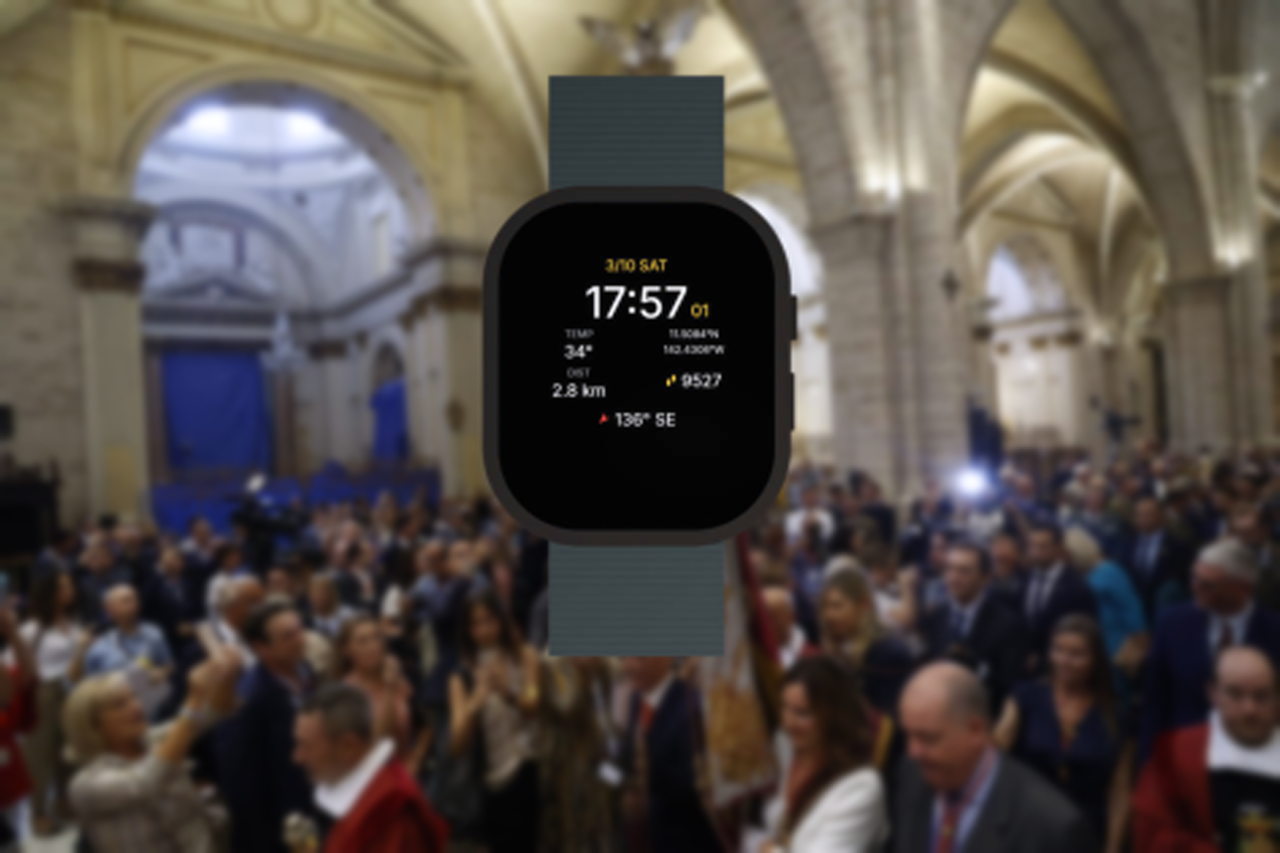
h=17 m=57
